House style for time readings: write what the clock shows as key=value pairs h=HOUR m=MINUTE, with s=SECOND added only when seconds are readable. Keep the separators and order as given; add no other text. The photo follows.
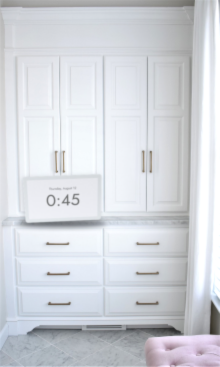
h=0 m=45
